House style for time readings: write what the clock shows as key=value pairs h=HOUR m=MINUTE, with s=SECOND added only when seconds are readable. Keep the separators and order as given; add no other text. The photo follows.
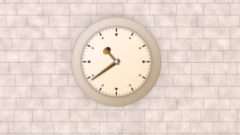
h=10 m=39
